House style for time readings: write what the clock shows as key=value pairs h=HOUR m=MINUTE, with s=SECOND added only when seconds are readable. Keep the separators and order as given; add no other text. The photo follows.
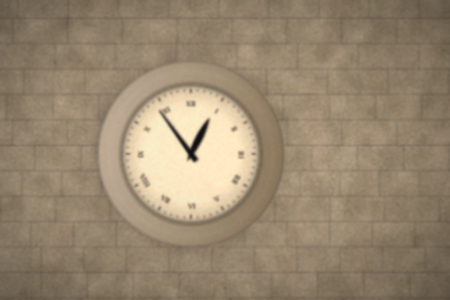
h=12 m=54
